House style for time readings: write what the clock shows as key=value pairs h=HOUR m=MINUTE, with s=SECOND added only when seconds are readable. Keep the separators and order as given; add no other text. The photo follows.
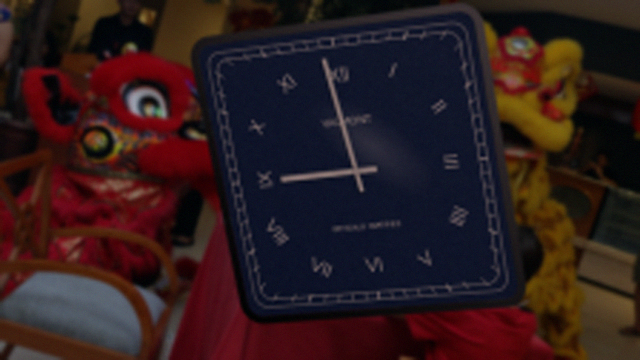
h=8 m=59
